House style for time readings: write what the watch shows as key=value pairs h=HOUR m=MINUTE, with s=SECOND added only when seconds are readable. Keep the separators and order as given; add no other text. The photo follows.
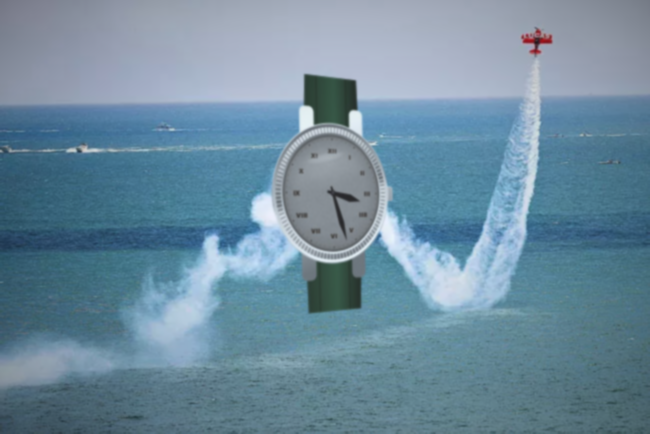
h=3 m=27
